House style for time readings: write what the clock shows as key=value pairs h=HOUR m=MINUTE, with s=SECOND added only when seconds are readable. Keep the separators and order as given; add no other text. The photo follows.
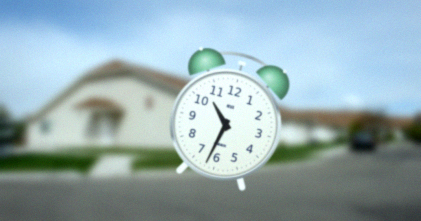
h=10 m=32
